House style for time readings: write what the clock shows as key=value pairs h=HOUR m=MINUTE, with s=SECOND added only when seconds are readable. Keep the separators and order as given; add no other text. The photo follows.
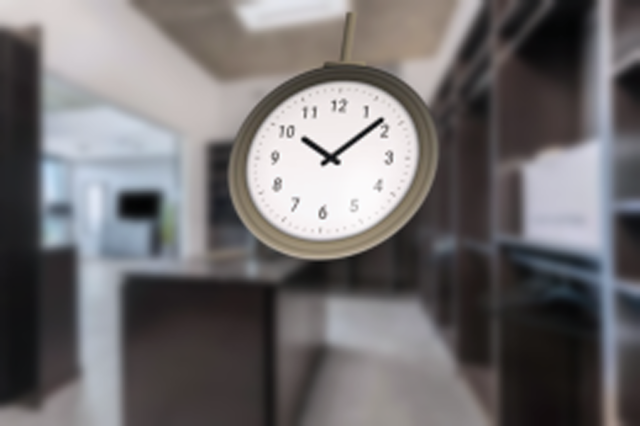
h=10 m=8
